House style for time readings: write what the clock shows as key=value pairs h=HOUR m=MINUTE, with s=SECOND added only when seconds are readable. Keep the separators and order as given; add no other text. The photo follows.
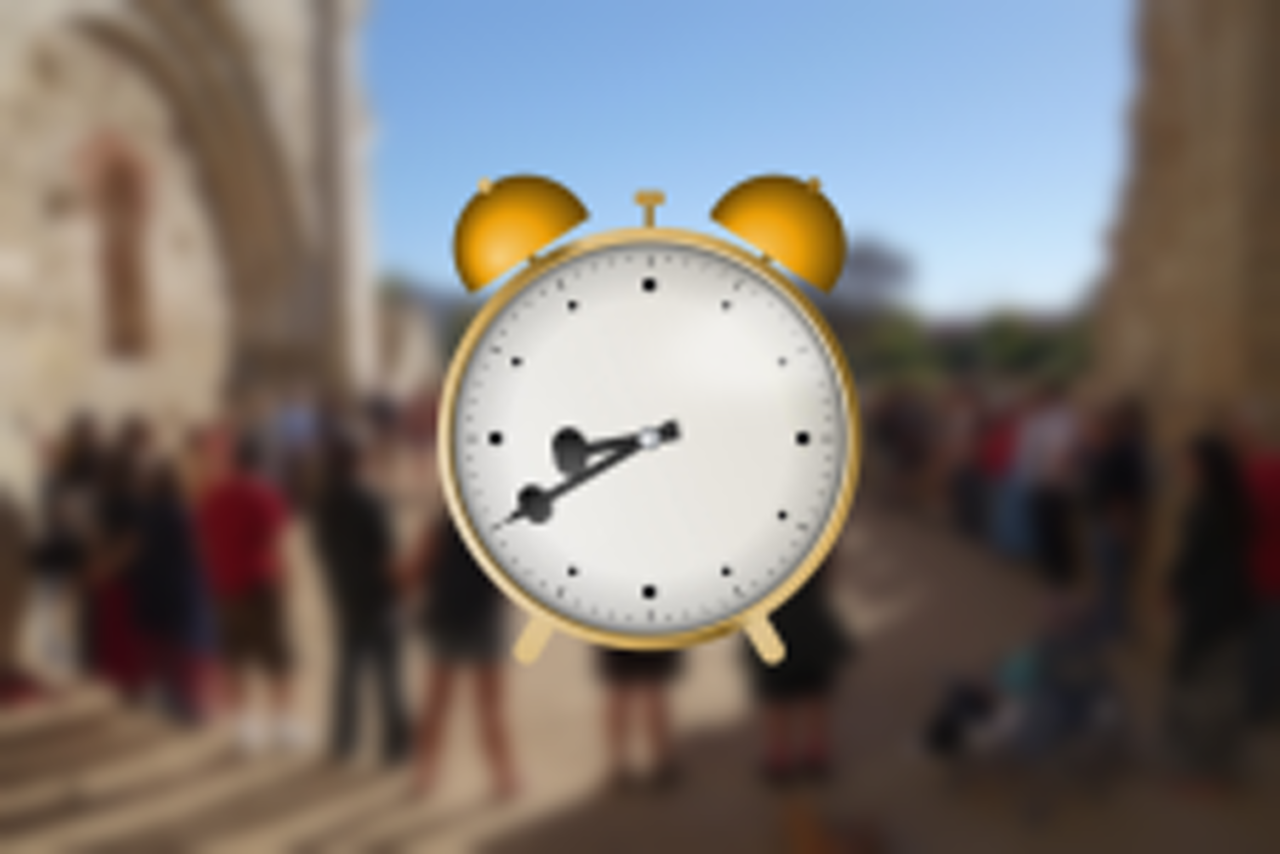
h=8 m=40
